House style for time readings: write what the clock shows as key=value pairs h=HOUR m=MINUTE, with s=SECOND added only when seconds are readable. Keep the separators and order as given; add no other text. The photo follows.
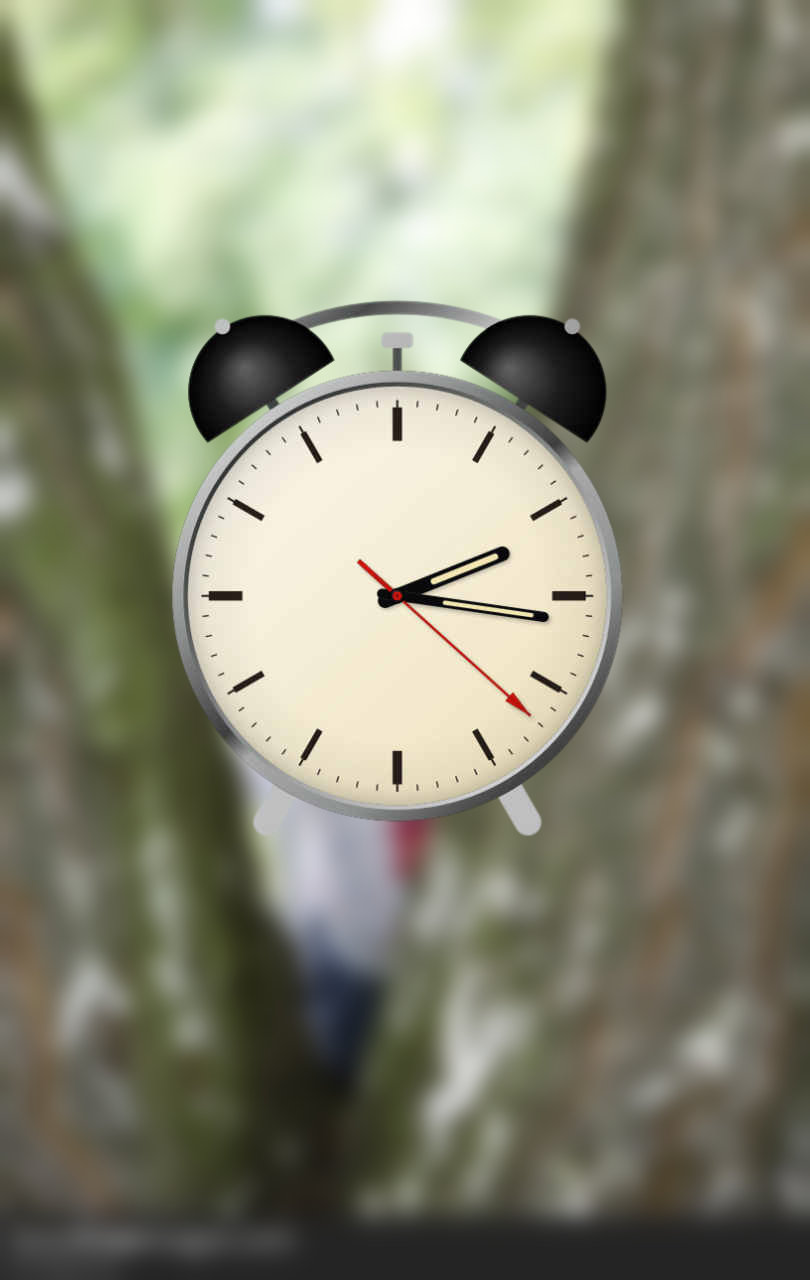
h=2 m=16 s=22
